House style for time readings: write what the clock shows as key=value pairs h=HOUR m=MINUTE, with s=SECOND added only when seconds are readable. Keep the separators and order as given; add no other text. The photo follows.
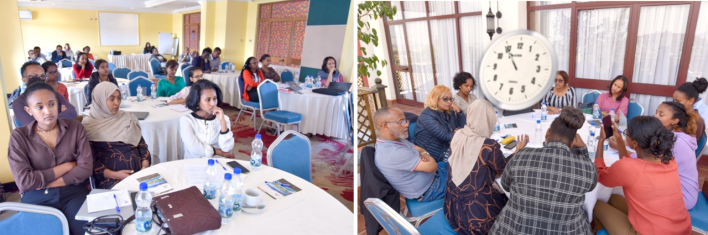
h=10 m=54
